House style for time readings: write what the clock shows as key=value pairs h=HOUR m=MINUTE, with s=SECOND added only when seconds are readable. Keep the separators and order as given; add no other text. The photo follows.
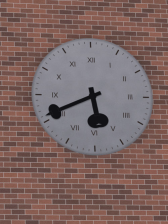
h=5 m=41
